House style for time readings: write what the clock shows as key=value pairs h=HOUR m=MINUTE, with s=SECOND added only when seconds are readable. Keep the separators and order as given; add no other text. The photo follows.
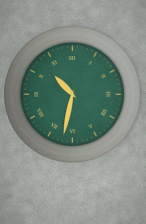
h=10 m=32
